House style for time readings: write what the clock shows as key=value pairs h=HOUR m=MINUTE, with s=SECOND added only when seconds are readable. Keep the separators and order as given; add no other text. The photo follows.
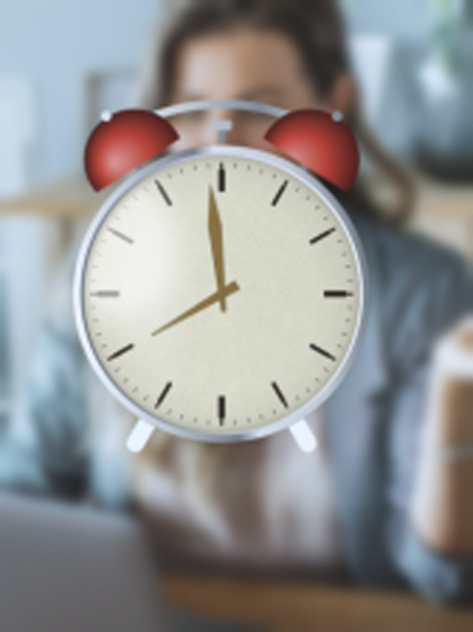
h=7 m=59
